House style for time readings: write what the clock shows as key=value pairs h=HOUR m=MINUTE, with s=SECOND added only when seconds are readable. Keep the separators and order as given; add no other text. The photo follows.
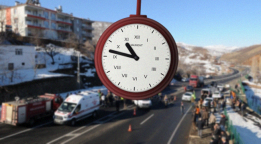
h=10 m=47
